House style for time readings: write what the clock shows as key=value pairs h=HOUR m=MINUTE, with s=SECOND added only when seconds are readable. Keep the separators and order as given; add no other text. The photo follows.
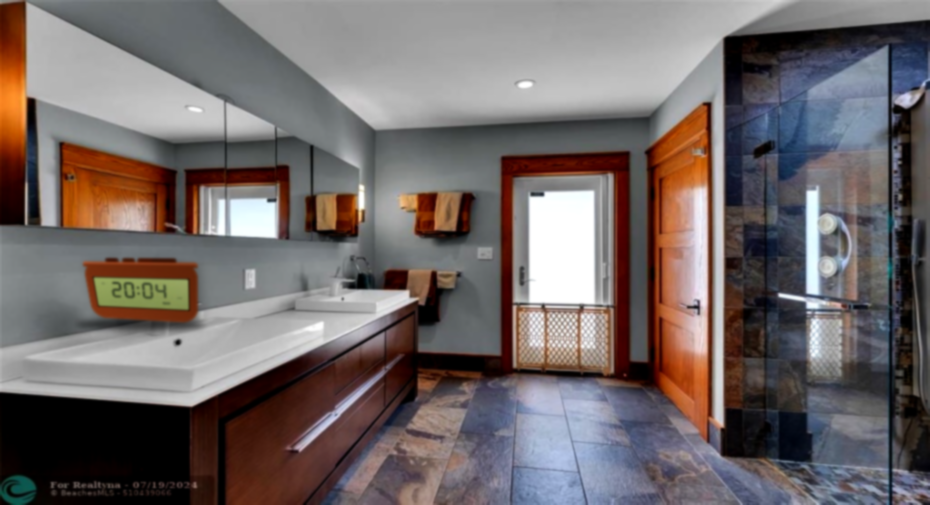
h=20 m=4
